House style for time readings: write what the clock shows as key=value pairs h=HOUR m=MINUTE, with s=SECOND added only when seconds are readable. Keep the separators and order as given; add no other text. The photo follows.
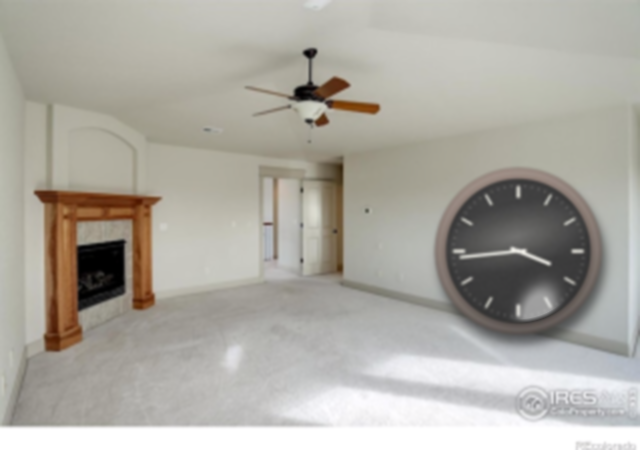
h=3 m=44
